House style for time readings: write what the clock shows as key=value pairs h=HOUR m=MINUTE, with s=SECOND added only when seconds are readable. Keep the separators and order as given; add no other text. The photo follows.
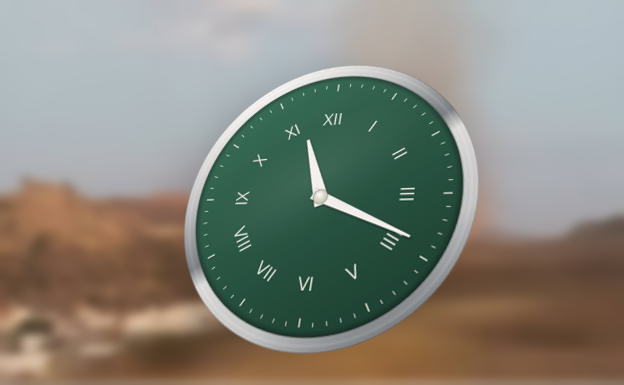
h=11 m=19
